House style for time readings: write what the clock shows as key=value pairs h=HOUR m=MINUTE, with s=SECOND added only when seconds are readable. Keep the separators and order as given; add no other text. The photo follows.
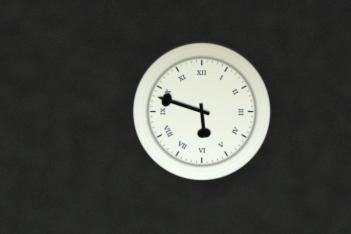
h=5 m=48
